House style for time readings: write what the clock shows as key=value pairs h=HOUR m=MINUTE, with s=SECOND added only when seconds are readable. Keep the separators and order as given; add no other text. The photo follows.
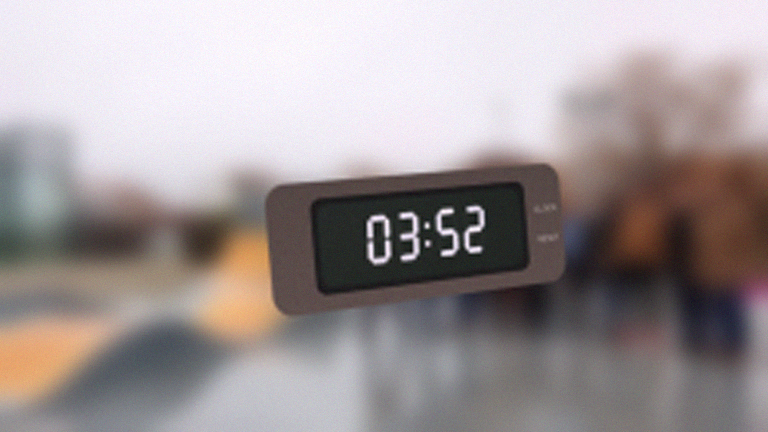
h=3 m=52
